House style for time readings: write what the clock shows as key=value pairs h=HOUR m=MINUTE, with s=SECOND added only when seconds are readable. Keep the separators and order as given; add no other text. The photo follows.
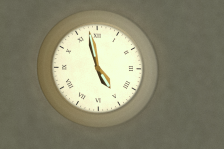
h=4 m=58
